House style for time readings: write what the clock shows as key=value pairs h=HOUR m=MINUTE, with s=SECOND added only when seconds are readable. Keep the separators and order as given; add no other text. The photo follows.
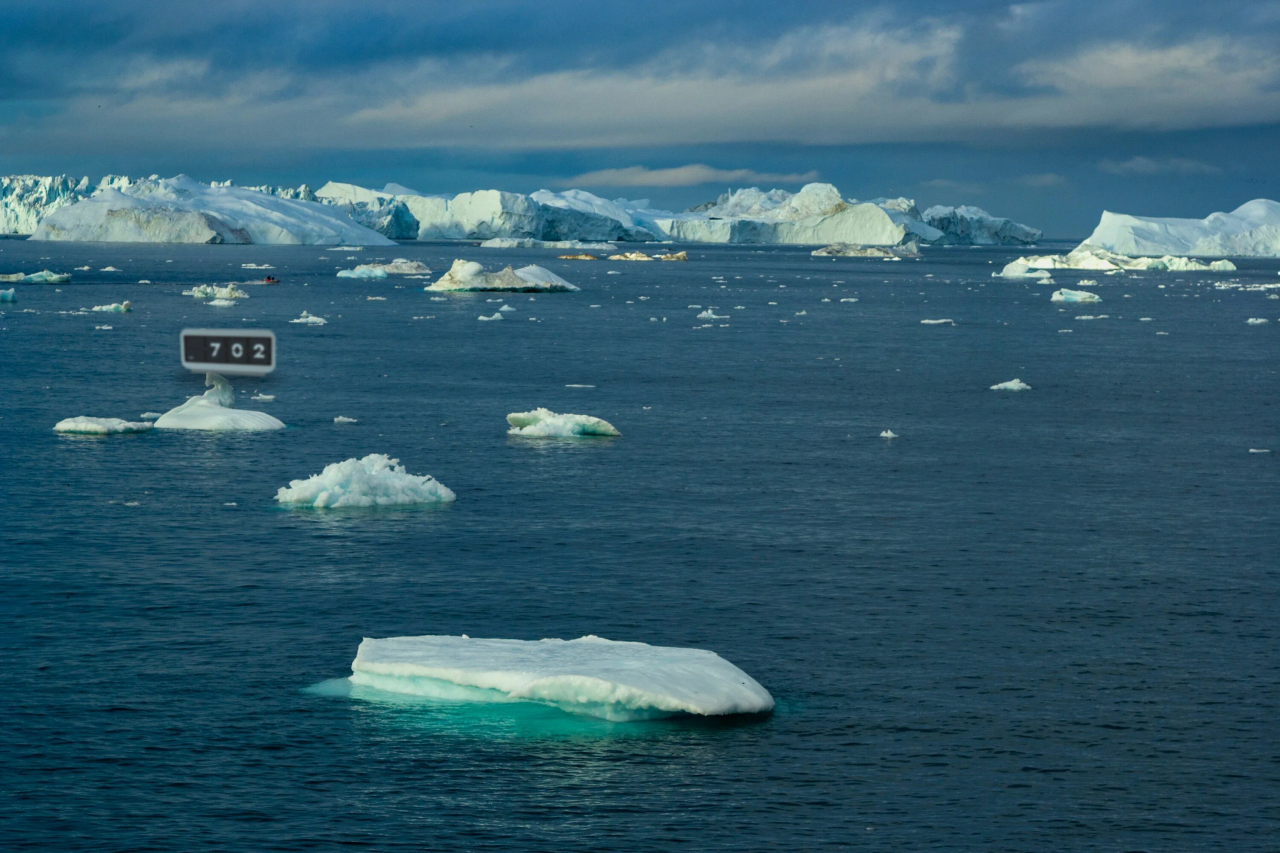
h=7 m=2
